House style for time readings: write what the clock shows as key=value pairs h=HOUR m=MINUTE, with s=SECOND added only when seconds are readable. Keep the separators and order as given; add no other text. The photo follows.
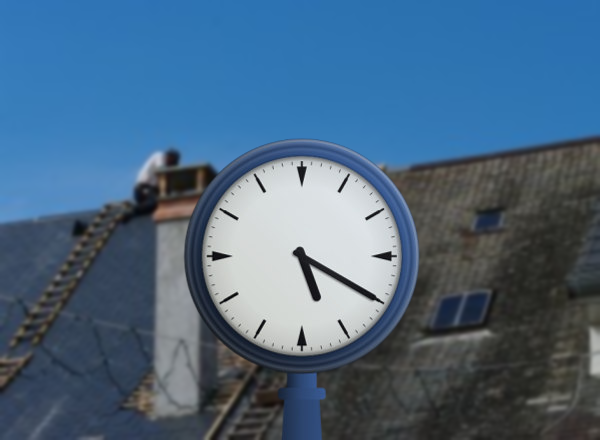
h=5 m=20
